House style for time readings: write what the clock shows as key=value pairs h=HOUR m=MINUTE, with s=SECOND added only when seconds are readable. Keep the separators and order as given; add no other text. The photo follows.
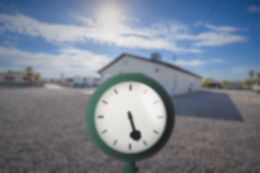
h=5 m=27
